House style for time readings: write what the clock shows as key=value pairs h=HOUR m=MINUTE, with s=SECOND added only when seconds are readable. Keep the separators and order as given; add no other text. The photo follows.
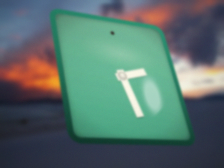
h=2 m=28
